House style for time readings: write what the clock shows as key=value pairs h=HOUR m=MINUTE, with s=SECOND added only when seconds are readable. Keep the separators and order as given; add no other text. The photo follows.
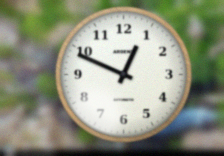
h=12 m=49
